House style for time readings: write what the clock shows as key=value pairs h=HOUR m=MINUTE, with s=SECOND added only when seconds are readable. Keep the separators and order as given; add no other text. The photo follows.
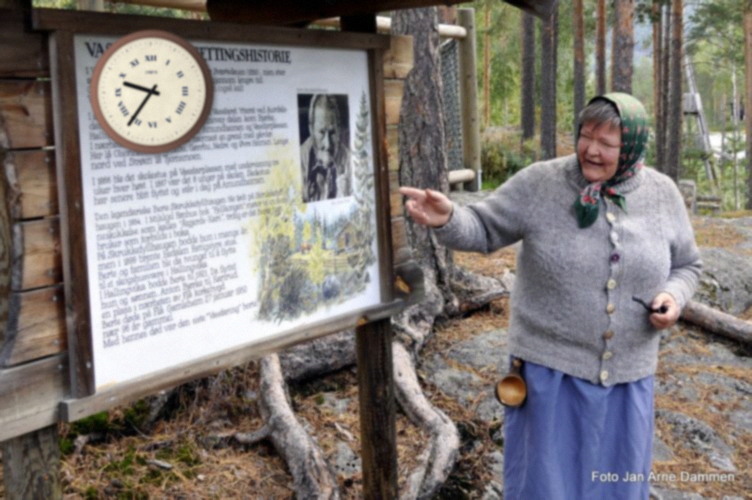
h=9 m=36
